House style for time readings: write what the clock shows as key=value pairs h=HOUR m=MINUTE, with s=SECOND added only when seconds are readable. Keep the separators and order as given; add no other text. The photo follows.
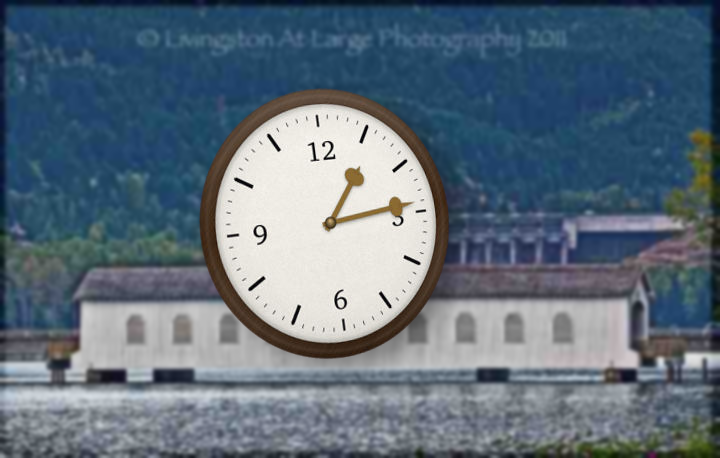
h=1 m=14
